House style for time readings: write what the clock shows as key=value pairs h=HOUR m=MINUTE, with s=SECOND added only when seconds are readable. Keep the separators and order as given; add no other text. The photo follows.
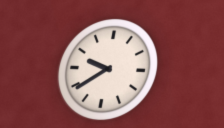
h=9 m=39
